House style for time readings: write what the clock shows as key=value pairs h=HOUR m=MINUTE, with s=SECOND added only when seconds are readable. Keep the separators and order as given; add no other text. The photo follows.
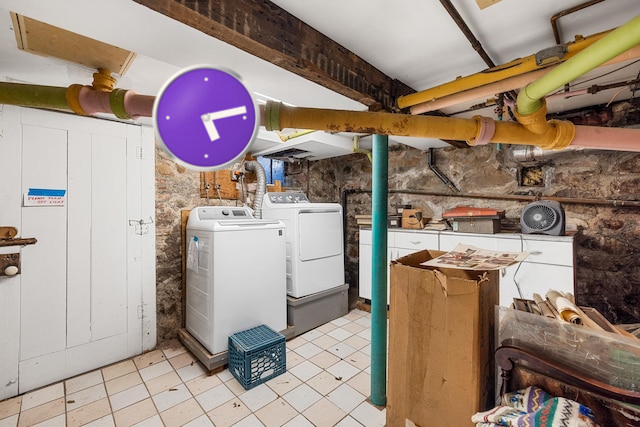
h=5 m=13
